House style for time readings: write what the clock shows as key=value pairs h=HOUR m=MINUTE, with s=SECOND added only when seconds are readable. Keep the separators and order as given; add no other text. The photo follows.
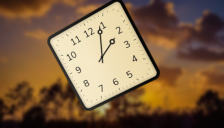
h=2 m=4
